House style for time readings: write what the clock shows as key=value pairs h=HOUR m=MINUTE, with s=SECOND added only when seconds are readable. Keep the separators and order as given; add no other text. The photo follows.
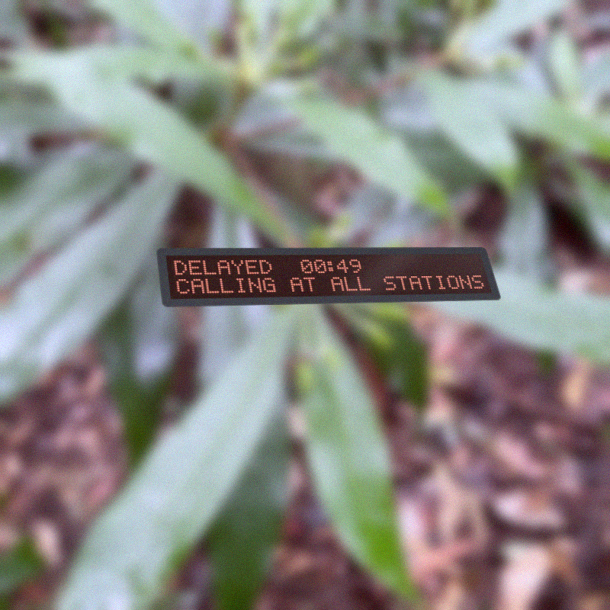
h=0 m=49
